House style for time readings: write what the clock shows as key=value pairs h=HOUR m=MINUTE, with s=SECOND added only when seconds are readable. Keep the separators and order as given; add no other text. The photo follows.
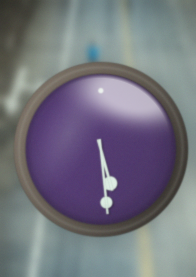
h=5 m=29
